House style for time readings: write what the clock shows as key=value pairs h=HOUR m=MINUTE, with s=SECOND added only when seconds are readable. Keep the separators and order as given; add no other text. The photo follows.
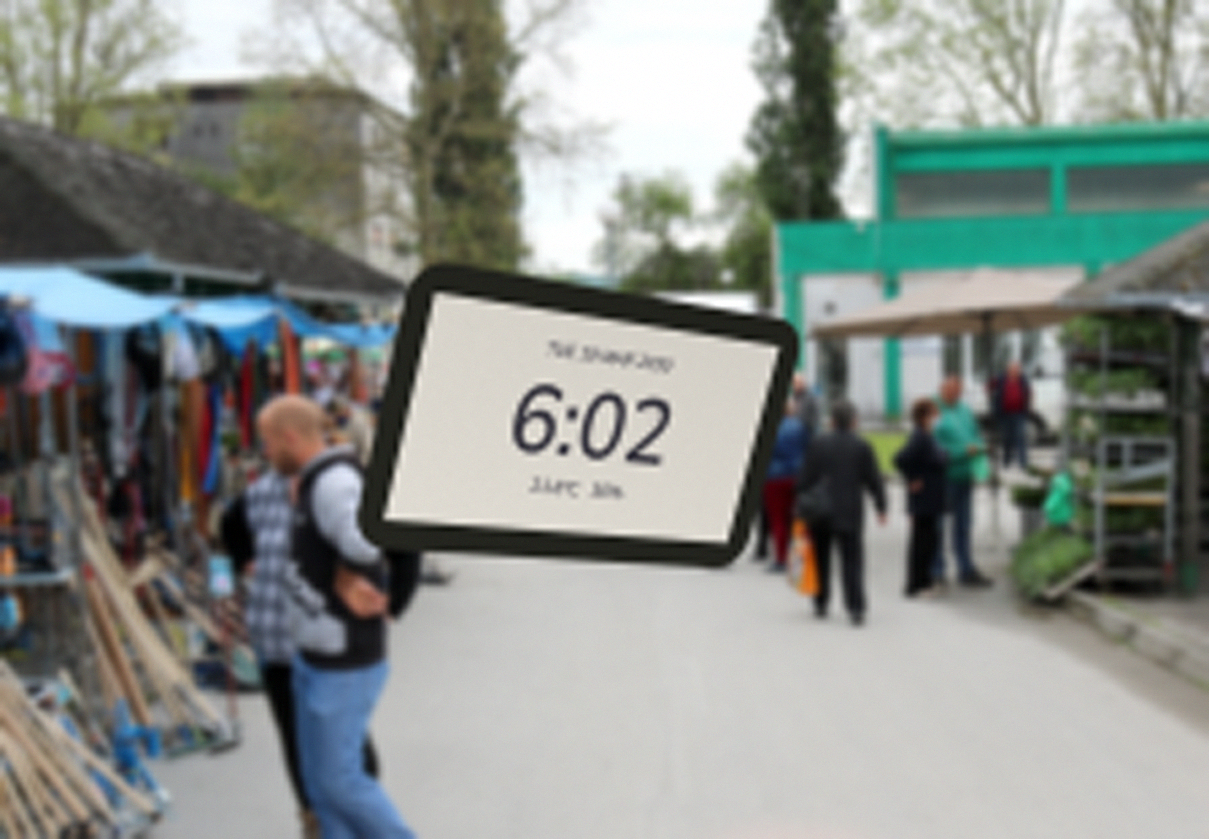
h=6 m=2
